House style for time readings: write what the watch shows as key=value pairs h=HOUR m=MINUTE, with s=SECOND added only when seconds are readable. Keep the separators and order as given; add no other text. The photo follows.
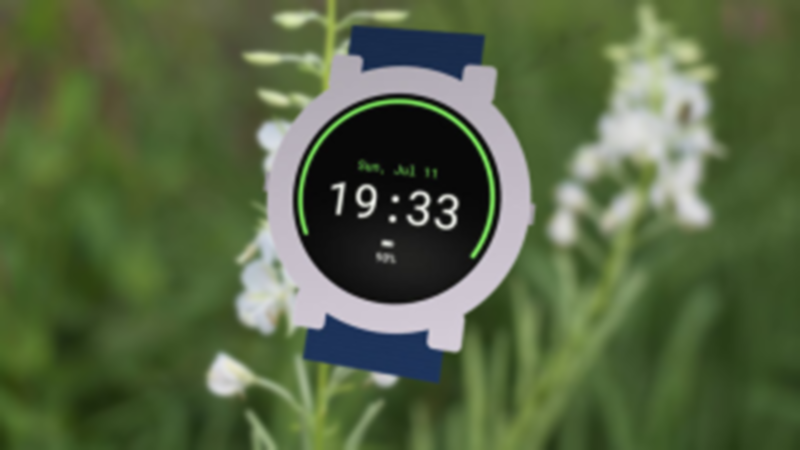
h=19 m=33
